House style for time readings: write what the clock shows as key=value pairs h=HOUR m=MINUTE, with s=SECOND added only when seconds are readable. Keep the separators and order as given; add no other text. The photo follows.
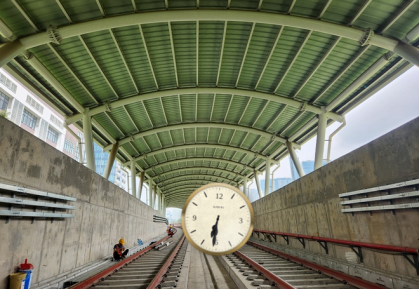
h=6 m=31
